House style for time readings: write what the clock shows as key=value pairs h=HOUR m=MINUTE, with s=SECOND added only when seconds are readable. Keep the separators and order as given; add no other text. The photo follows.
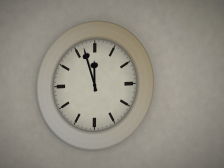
h=11 m=57
